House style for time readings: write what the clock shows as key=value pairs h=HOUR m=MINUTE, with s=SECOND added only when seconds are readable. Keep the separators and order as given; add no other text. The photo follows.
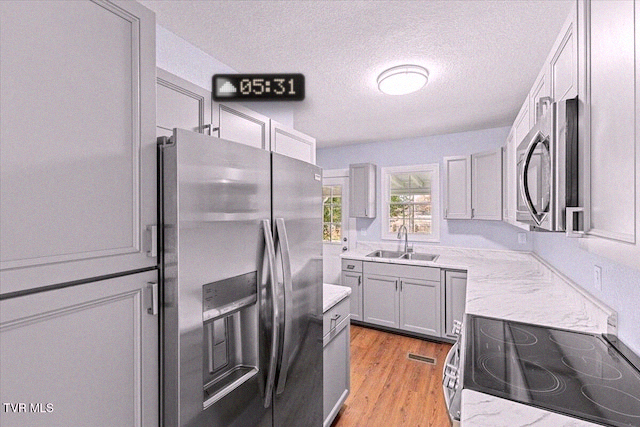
h=5 m=31
